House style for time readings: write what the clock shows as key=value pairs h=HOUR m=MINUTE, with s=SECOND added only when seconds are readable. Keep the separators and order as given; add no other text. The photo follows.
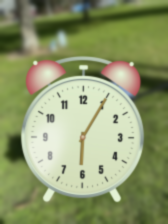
h=6 m=5
